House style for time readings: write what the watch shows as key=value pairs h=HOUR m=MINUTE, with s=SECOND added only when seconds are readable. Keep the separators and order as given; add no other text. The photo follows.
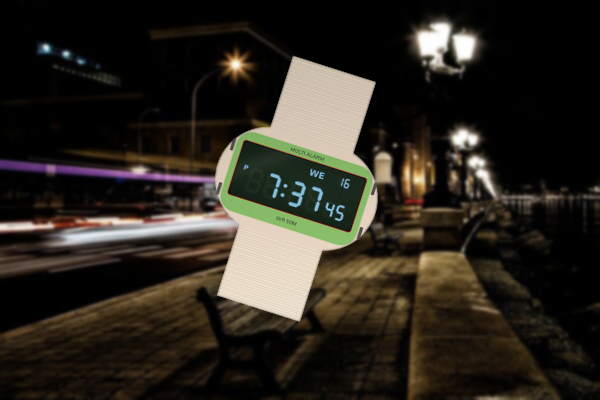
h=7 m=37 s=45
